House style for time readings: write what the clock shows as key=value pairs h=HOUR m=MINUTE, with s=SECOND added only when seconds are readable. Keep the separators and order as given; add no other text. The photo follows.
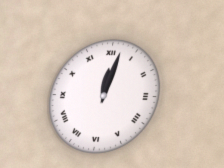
h=12 m=2
